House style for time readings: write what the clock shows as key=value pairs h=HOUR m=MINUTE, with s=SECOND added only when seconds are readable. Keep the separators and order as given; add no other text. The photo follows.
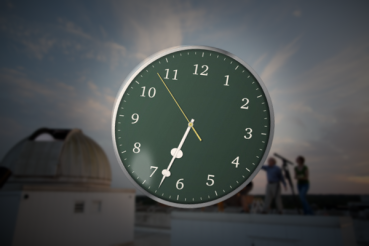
h=6 m=32 s=53
